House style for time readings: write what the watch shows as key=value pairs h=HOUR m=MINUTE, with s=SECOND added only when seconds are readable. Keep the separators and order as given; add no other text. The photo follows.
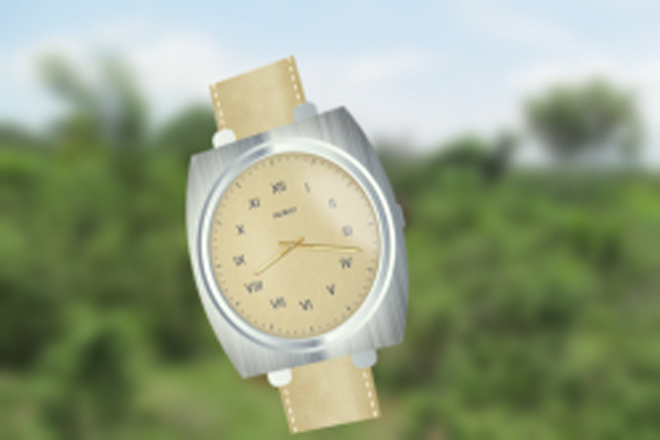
h=8 m=18
